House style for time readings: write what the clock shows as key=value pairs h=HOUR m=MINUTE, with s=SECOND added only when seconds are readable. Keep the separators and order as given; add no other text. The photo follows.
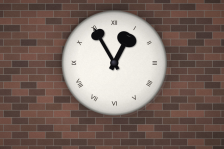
h=12 m=55
